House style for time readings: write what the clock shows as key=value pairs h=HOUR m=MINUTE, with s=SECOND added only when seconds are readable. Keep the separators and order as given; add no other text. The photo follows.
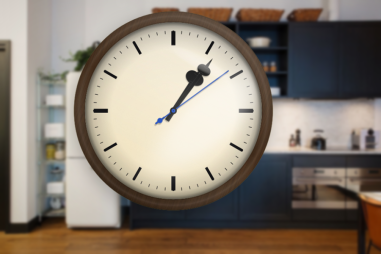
h=1 m=6 s=9
